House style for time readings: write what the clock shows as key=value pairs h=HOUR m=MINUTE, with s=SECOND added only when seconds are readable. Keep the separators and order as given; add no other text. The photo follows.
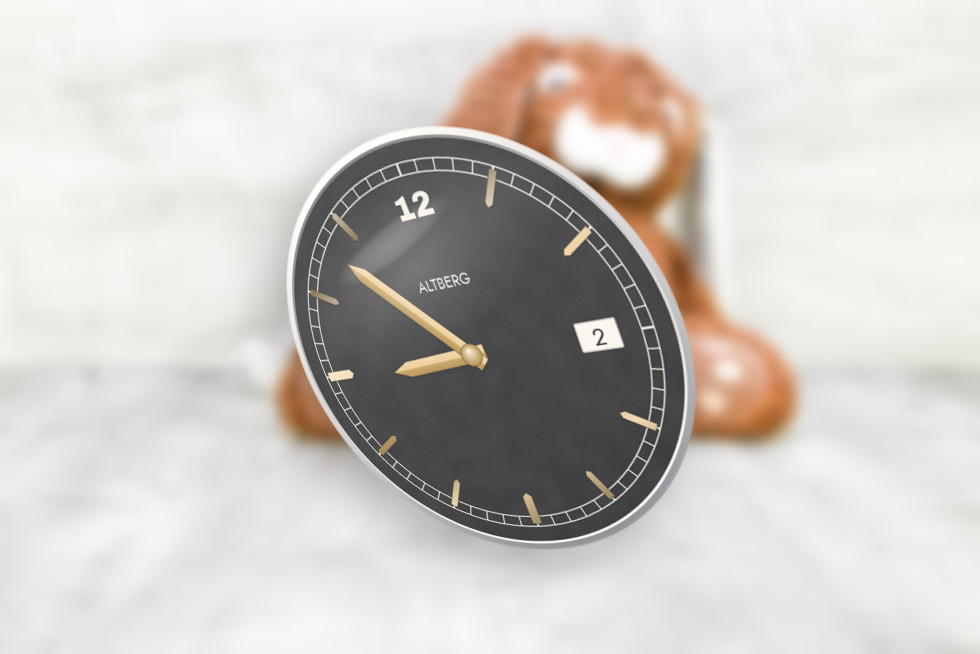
h=8 m=53
